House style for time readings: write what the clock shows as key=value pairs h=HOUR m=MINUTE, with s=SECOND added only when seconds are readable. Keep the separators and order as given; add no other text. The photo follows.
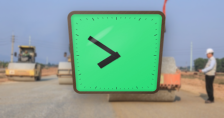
h=7 m=51
